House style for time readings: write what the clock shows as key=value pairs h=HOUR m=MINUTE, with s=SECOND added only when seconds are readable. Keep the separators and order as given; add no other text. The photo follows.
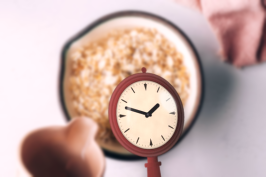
h=1 m=48
